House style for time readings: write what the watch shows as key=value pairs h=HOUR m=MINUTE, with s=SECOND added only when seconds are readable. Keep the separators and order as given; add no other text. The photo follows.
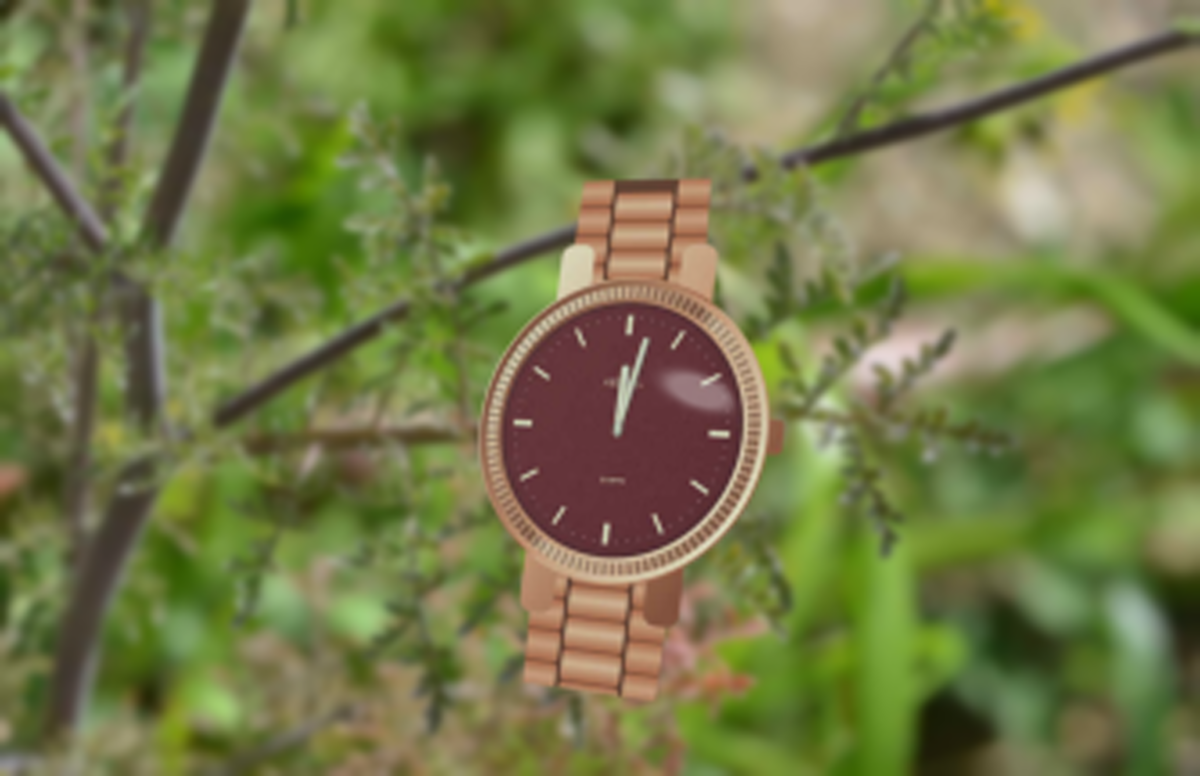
h=12 m=2
